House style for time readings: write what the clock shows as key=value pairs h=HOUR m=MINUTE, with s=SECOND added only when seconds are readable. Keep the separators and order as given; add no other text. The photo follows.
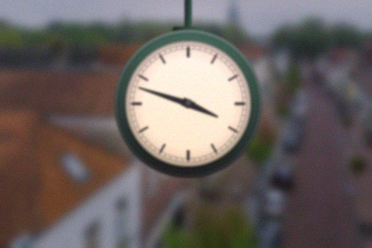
h=3 m=48
